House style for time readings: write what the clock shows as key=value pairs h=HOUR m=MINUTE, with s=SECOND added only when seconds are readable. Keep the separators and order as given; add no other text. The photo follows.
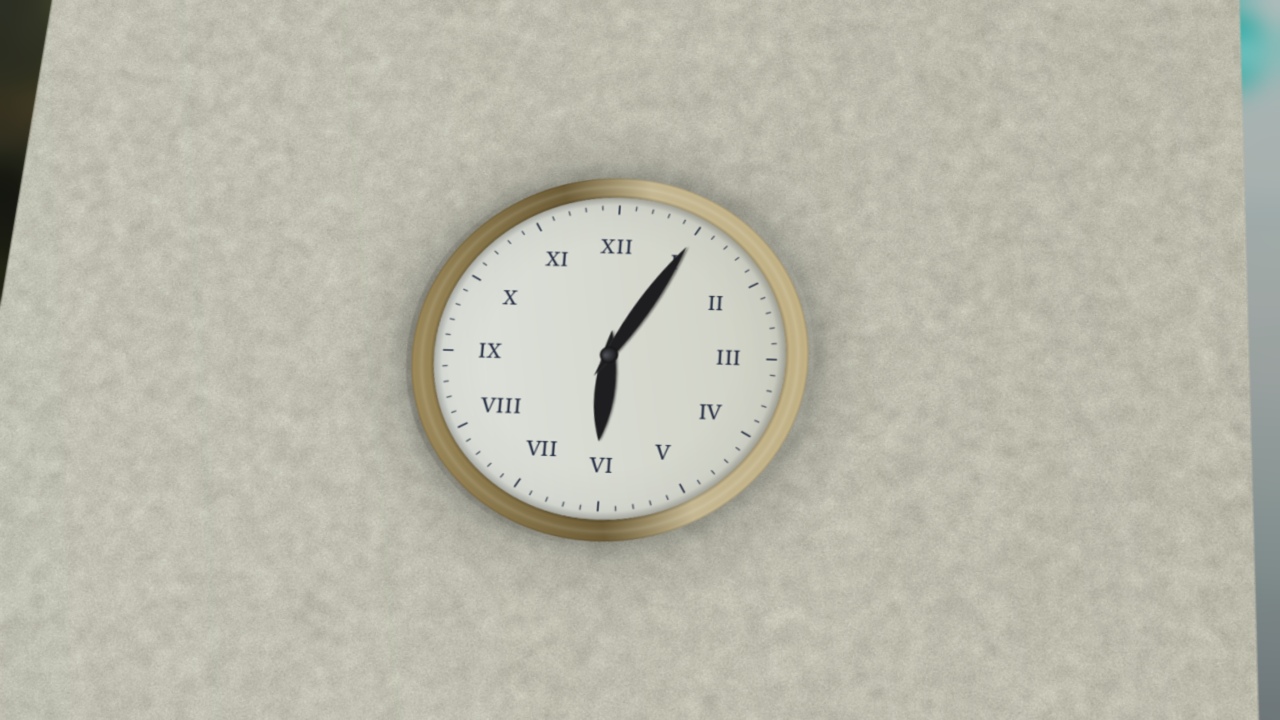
h=6 m=5
